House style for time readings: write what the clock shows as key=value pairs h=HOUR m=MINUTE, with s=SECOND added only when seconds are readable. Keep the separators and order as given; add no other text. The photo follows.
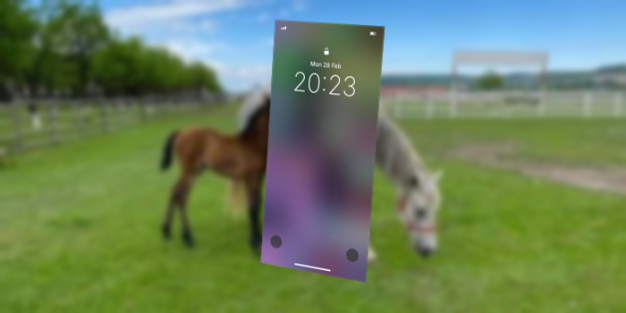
h=20 m=23
